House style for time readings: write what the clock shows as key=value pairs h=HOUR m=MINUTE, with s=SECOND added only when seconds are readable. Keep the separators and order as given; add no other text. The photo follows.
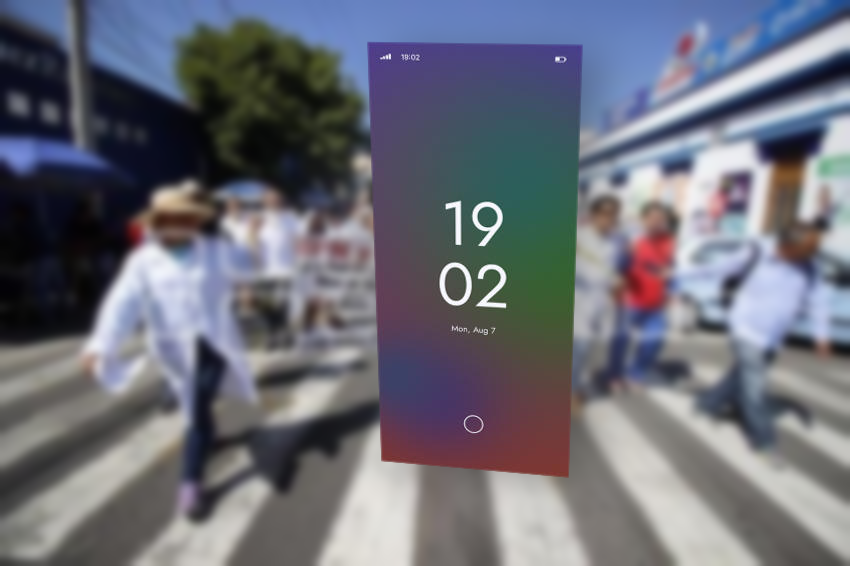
h=19 m=2
